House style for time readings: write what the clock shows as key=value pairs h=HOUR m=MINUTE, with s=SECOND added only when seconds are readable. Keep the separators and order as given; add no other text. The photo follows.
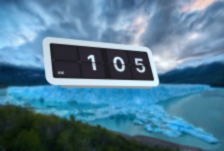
h=1 m=5
